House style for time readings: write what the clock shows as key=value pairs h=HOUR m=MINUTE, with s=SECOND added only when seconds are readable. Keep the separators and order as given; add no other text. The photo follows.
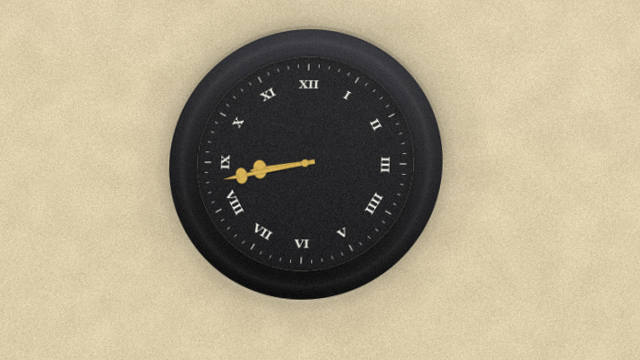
h=8 m=43
